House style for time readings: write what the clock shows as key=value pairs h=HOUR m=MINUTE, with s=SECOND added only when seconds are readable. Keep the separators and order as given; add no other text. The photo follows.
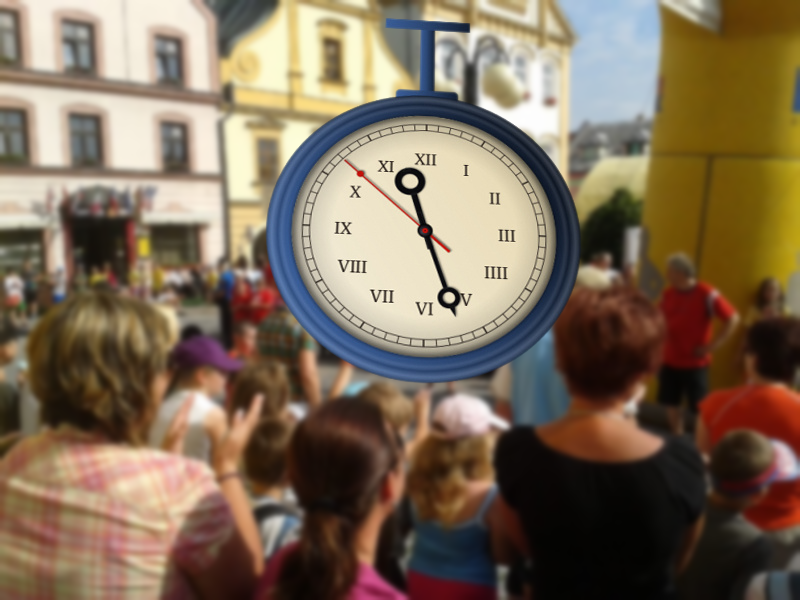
h=11 m=26 s=52
